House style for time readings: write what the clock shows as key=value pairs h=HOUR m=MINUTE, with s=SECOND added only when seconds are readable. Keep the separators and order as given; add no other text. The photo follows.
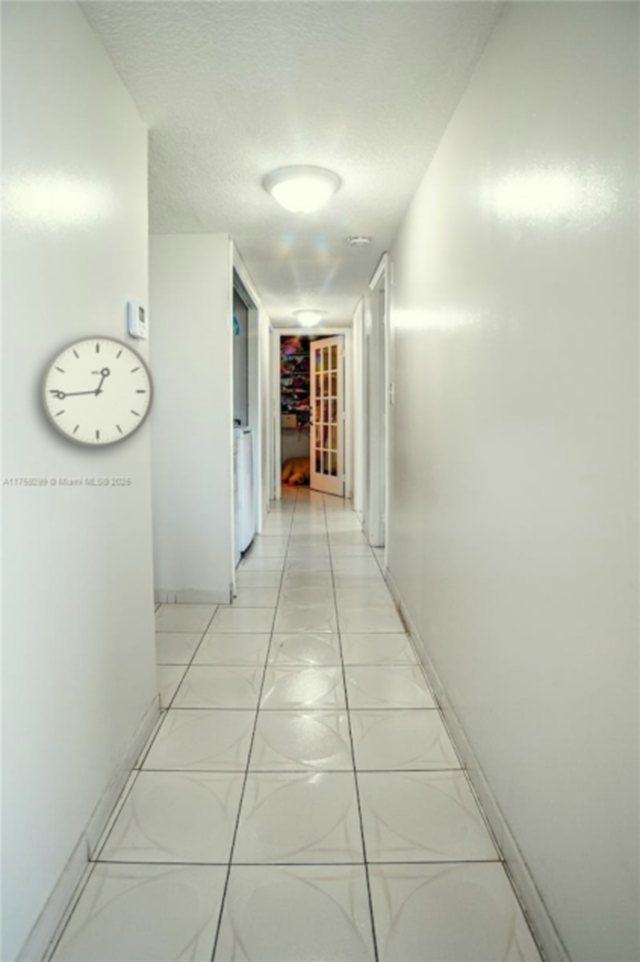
h=12 m=44
